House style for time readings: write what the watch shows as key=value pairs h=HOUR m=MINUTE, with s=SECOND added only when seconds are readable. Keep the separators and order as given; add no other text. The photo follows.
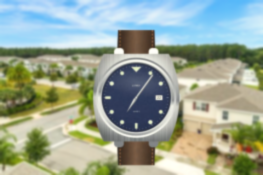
h=7 m=6
